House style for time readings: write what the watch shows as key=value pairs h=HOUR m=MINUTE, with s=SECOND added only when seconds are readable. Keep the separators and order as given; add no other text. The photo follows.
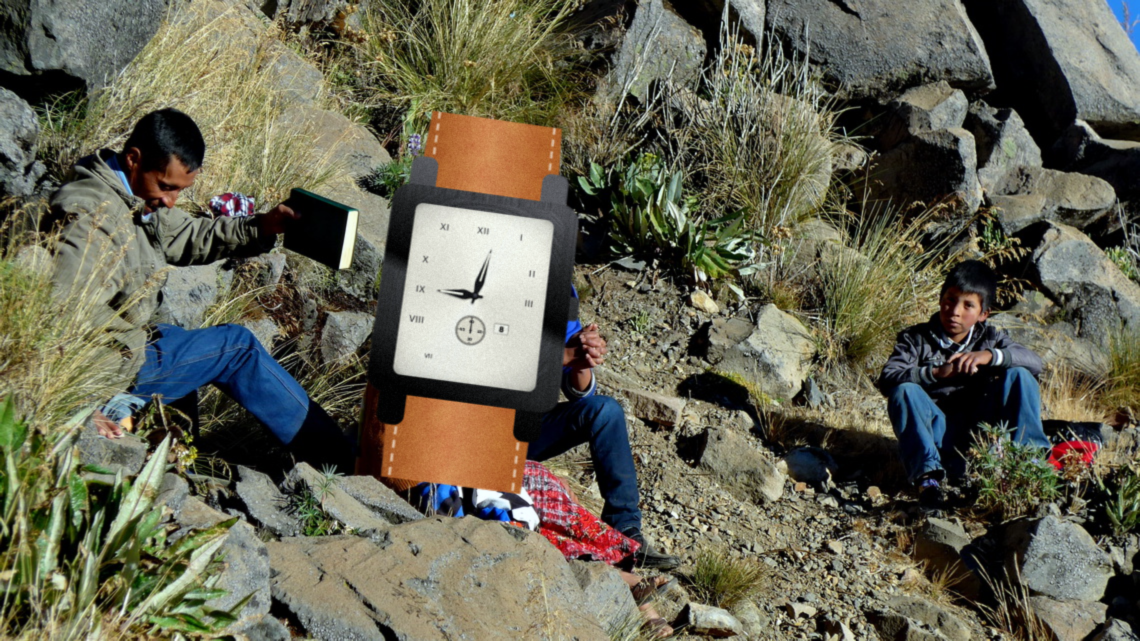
h=9 m=2
